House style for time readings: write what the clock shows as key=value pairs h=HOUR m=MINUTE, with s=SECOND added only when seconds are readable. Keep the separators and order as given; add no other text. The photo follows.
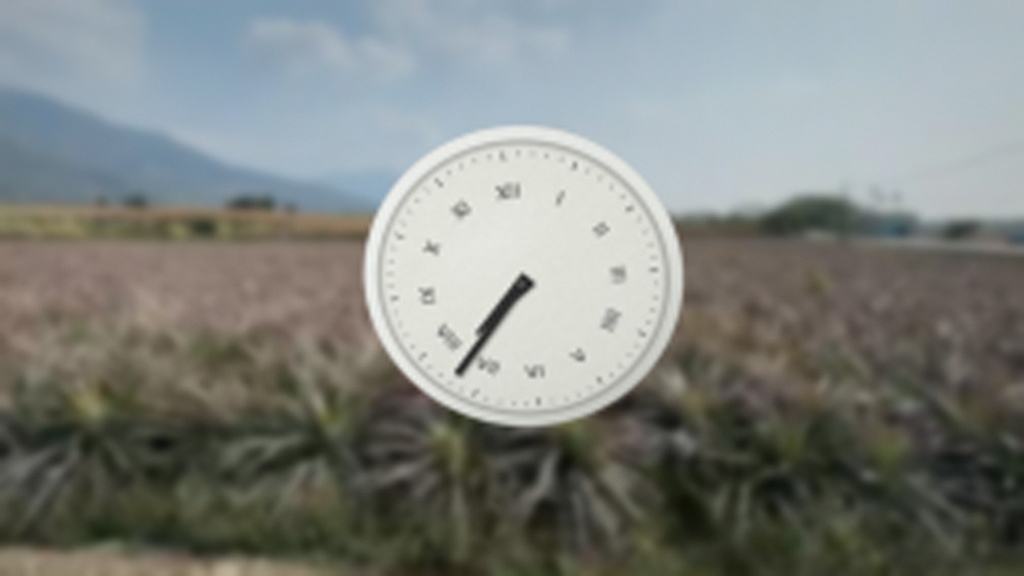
h=7 m=37
